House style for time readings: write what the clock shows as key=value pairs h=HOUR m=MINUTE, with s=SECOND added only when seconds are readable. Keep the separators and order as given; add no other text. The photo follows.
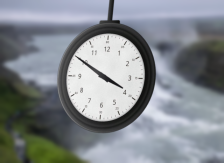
h=3 m=50
